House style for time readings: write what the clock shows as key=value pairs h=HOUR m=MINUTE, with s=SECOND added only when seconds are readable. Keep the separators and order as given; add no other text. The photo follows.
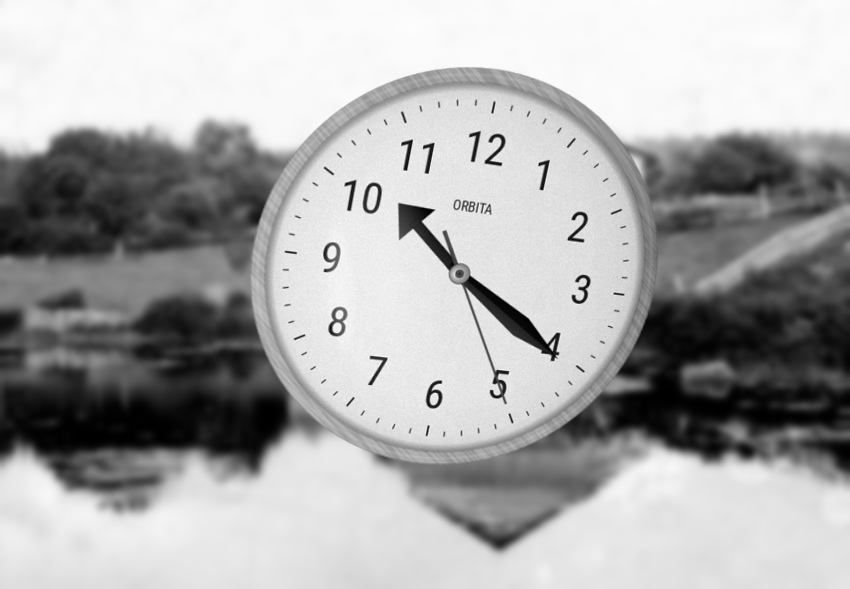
h=10 m=20 s=25
